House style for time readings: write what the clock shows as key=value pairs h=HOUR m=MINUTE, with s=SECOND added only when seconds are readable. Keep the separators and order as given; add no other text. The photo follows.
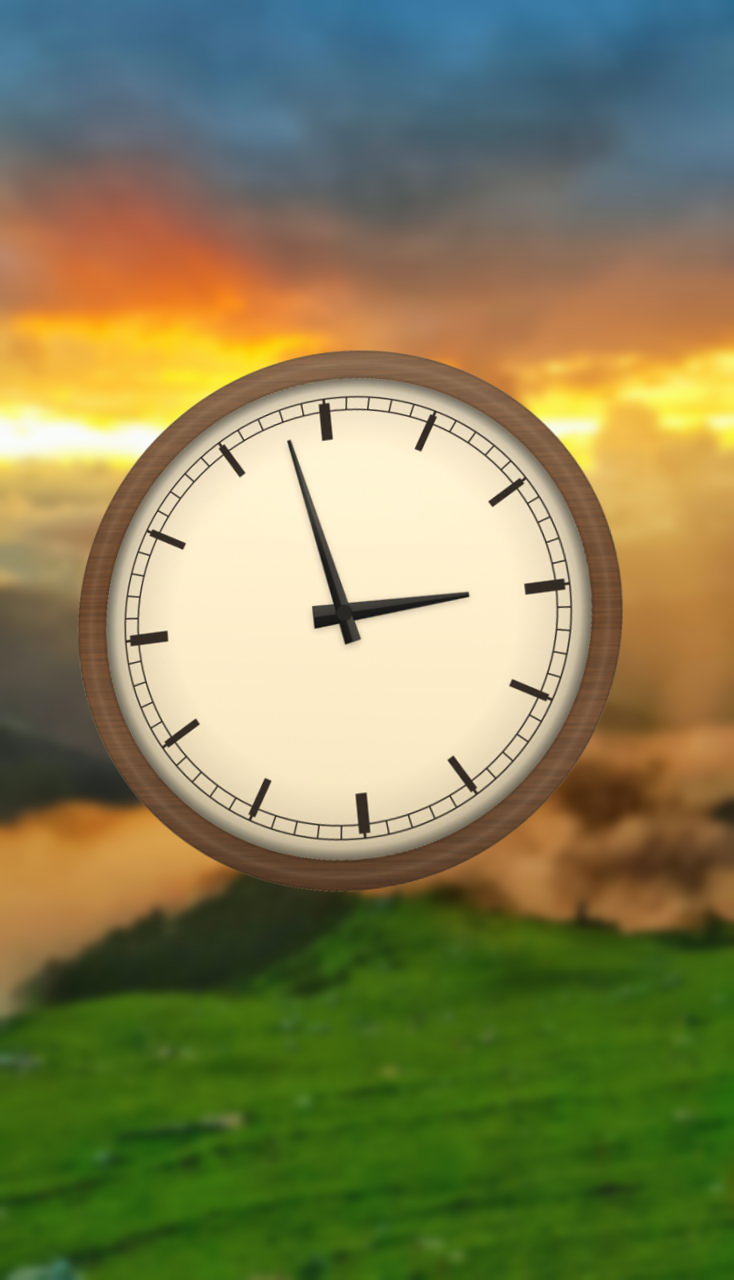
h=2 m=58
